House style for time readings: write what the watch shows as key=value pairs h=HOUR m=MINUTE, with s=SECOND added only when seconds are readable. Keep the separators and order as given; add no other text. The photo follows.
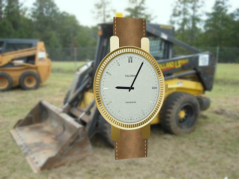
h=9 m=5
